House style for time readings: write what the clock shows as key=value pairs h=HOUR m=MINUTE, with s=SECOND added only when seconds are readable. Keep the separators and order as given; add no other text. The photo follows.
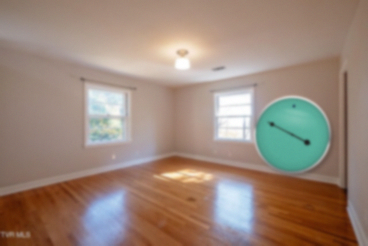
h=3 m=49
